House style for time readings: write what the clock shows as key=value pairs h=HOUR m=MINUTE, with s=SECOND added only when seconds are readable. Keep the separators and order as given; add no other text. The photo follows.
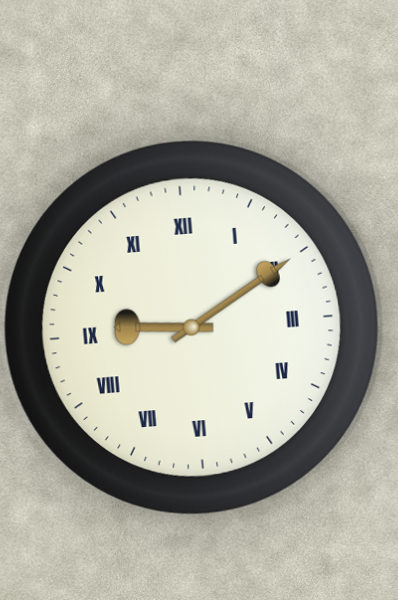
h=9 m=10
